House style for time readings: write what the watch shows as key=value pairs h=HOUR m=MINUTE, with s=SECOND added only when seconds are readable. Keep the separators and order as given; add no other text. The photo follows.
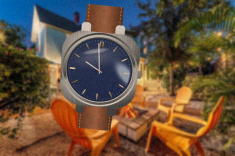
h=9 m=59
